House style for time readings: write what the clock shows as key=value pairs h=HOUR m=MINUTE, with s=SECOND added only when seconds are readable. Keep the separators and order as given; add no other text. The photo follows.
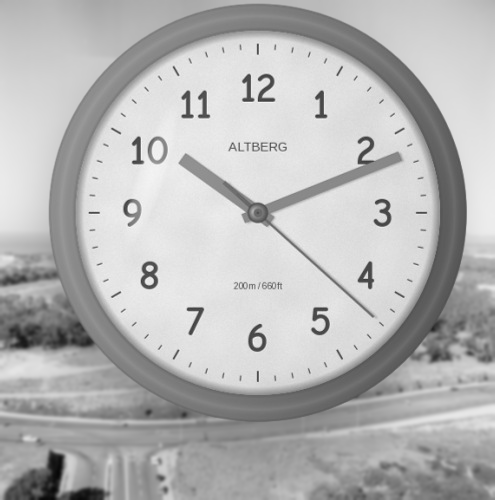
h=10 m=11 s=22
